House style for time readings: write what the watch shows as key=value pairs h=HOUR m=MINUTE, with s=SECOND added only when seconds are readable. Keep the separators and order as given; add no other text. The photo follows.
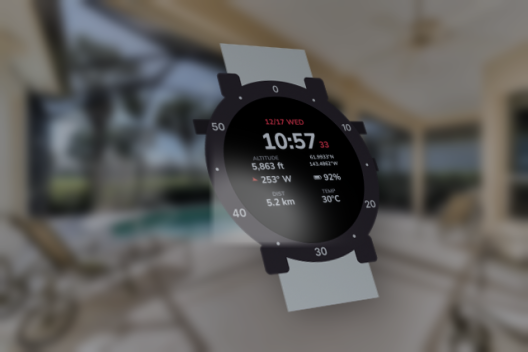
h=10 m=57 s=33
